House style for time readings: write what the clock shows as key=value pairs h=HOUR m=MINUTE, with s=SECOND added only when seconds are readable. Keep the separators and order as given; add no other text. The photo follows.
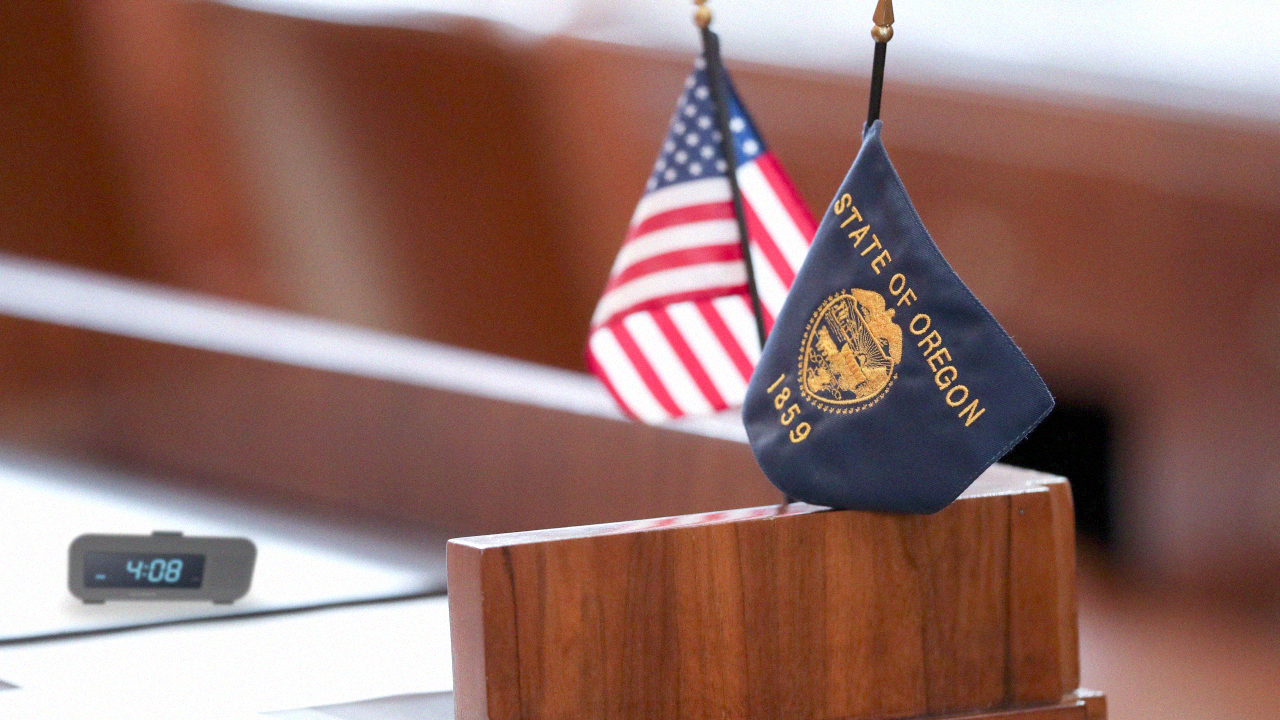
h=4 m=8
